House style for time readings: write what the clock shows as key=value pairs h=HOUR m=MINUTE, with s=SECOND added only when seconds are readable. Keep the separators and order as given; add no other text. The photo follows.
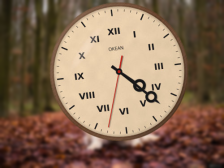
h=4 m=22 s=33
